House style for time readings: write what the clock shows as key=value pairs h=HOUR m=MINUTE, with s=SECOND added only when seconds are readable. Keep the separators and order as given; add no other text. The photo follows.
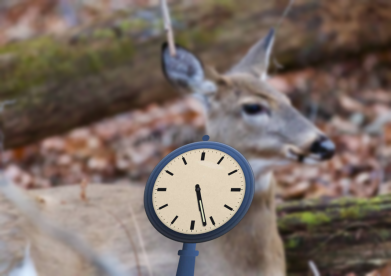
h=5 m=27
